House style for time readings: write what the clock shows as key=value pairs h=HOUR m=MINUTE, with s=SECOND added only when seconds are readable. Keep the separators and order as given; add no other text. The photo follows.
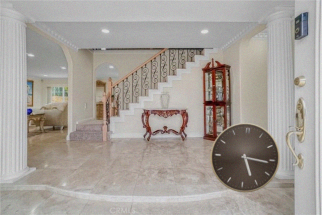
h=5 m=16
